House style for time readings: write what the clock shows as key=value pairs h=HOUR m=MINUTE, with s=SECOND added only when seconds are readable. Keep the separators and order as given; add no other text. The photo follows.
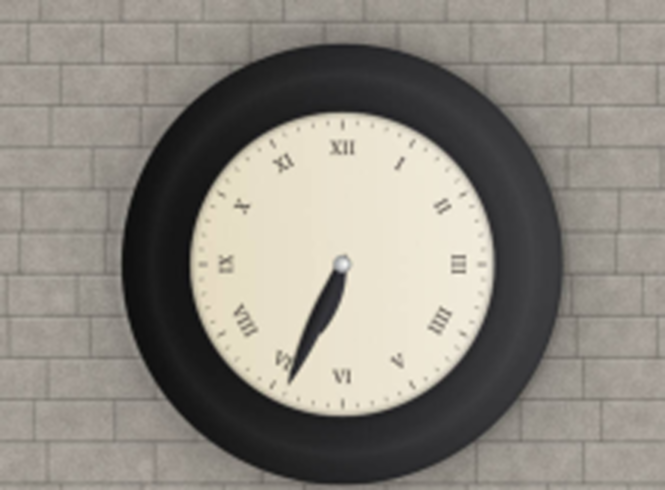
h=6 m=34
